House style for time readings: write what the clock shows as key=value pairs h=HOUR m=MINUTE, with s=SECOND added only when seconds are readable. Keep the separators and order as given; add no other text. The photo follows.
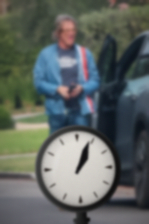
h=1 m=4
